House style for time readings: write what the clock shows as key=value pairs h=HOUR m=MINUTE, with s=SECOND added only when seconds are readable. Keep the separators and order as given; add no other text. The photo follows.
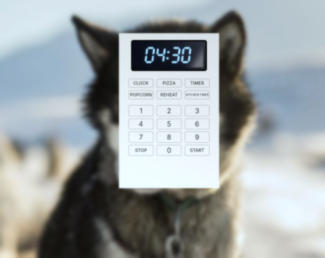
h=4 m=30
